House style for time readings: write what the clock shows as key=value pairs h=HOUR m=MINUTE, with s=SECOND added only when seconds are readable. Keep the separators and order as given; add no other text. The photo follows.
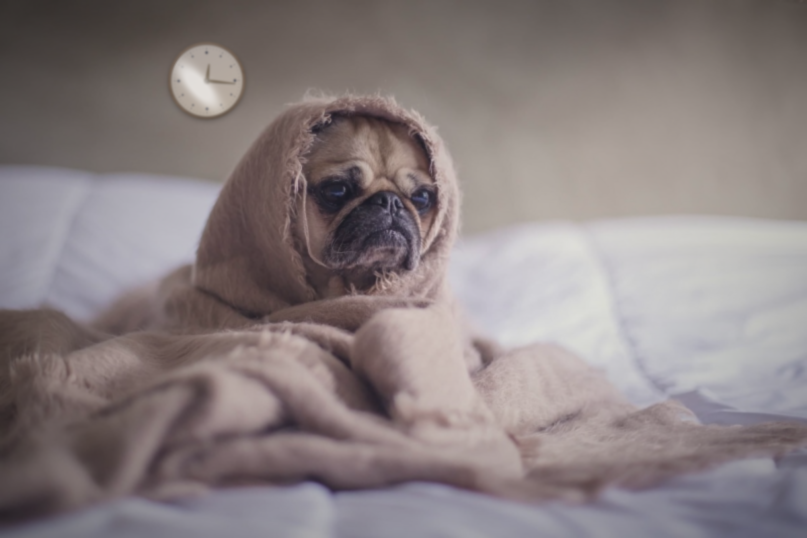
h=12 m=16
